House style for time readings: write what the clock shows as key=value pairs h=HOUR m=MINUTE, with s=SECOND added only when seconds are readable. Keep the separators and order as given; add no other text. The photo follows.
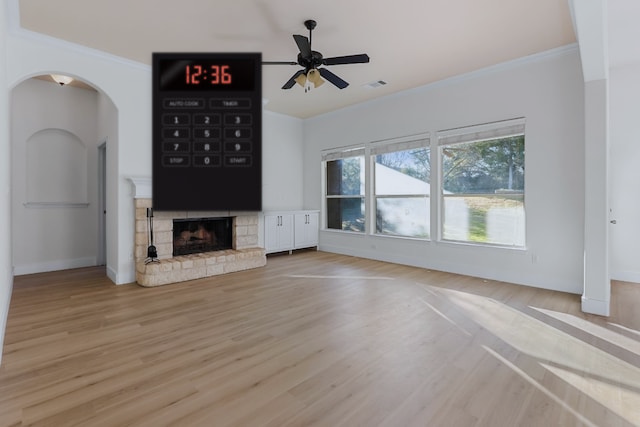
h=12 m=36
